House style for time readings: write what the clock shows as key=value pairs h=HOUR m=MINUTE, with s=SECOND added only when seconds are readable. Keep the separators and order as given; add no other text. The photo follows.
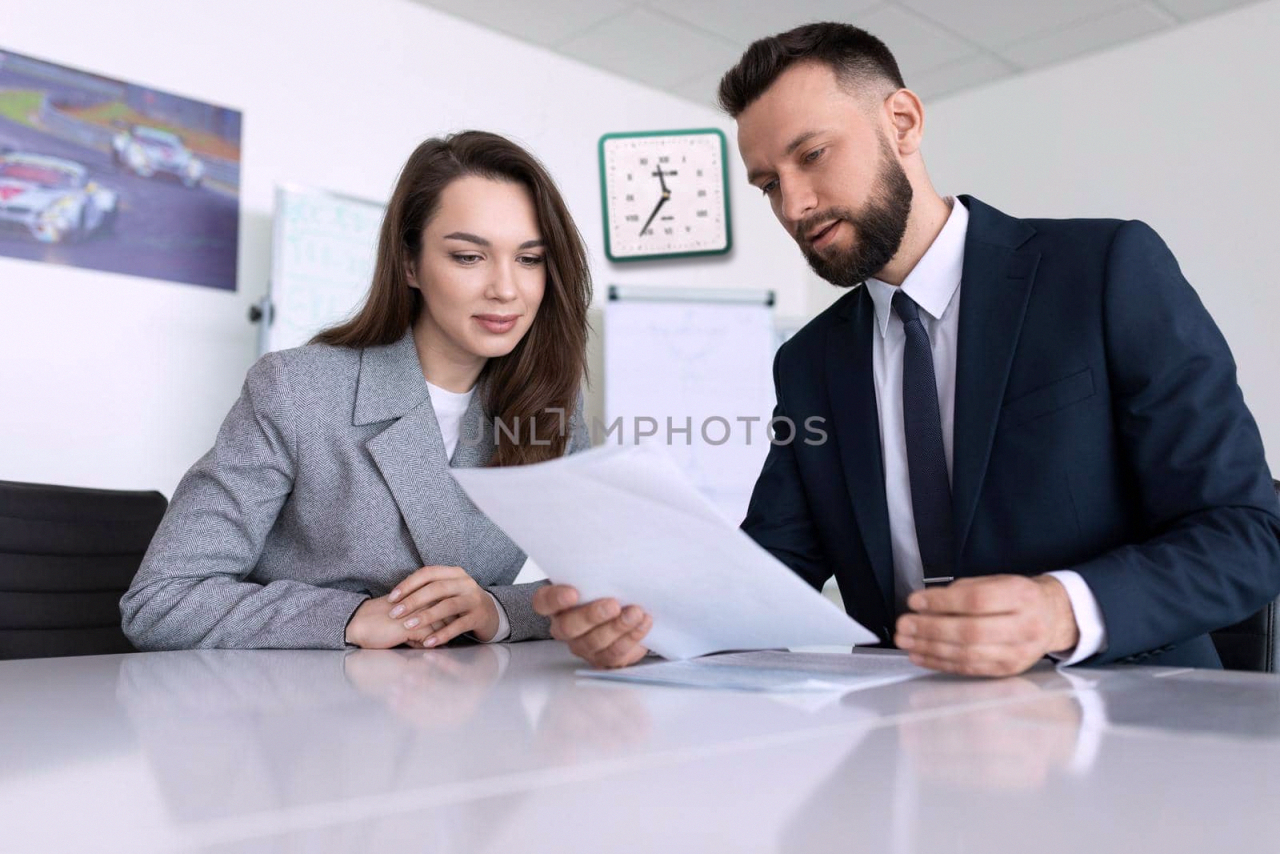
h=11 m=36
